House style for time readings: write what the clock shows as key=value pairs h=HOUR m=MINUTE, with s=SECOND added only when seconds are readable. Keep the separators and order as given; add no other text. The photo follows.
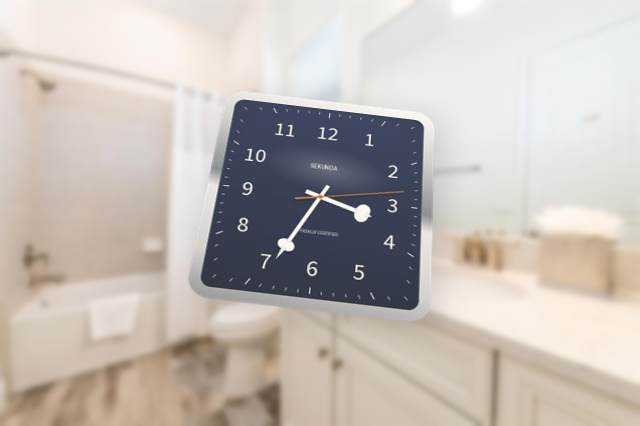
h=3 m=34 s=13
